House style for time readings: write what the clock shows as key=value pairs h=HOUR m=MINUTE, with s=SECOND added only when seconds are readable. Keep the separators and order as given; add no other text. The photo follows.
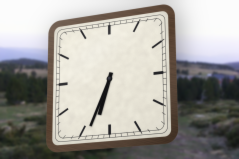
h=6 m=34
